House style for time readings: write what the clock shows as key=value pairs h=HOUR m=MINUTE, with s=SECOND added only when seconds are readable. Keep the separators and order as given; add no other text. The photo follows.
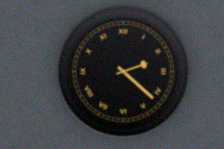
h=2 m=22
